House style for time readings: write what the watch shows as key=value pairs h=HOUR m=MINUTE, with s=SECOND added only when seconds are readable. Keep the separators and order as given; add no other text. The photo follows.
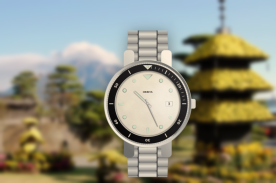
h=10 m=26
